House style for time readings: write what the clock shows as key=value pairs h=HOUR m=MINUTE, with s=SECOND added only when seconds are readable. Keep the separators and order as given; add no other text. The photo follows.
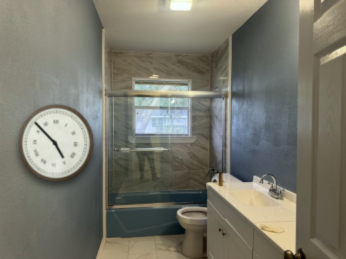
h=4 m=52
